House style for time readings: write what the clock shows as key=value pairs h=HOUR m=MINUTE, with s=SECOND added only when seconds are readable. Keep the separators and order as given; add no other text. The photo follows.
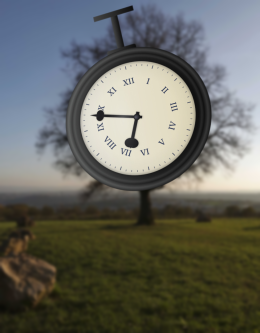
h=6 m=48
